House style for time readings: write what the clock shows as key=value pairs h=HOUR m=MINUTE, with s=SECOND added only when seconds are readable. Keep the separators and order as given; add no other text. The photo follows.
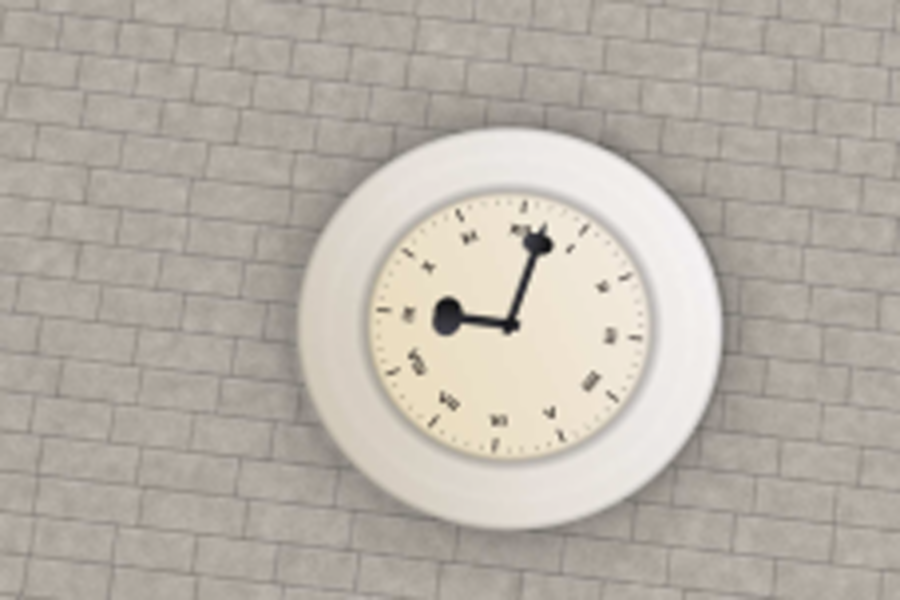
h=9 m=2
